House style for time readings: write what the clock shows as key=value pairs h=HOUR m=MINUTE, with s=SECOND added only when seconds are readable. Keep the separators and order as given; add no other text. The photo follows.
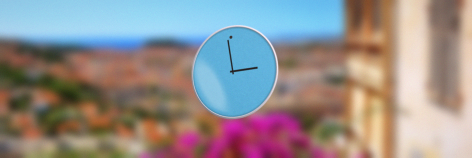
h=2 m=59
